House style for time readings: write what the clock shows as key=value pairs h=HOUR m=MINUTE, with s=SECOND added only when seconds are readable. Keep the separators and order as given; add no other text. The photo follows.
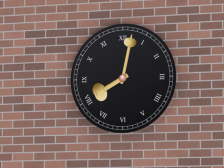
h=8 m=2
